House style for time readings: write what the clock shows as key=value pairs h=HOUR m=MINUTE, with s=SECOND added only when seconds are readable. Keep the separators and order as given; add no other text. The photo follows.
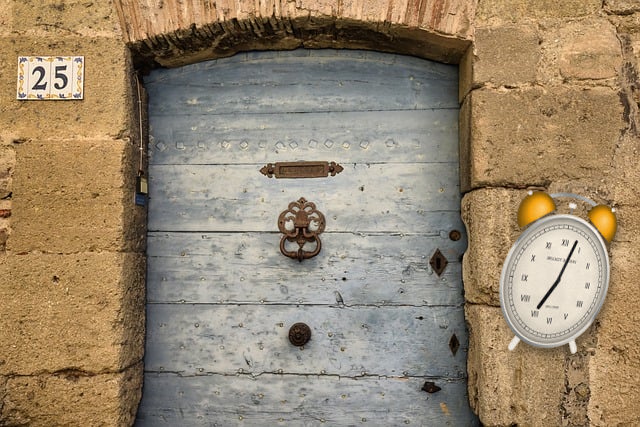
h=7 m=3
